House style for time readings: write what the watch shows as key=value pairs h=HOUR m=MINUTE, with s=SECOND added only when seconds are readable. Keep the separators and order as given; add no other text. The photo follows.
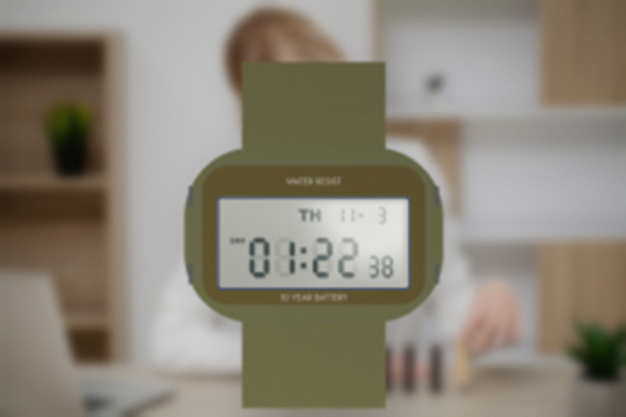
h=1 m=22 s=38
